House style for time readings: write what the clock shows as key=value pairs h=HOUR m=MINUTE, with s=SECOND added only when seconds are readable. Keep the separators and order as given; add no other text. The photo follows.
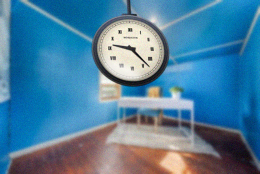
h=9 m=23
